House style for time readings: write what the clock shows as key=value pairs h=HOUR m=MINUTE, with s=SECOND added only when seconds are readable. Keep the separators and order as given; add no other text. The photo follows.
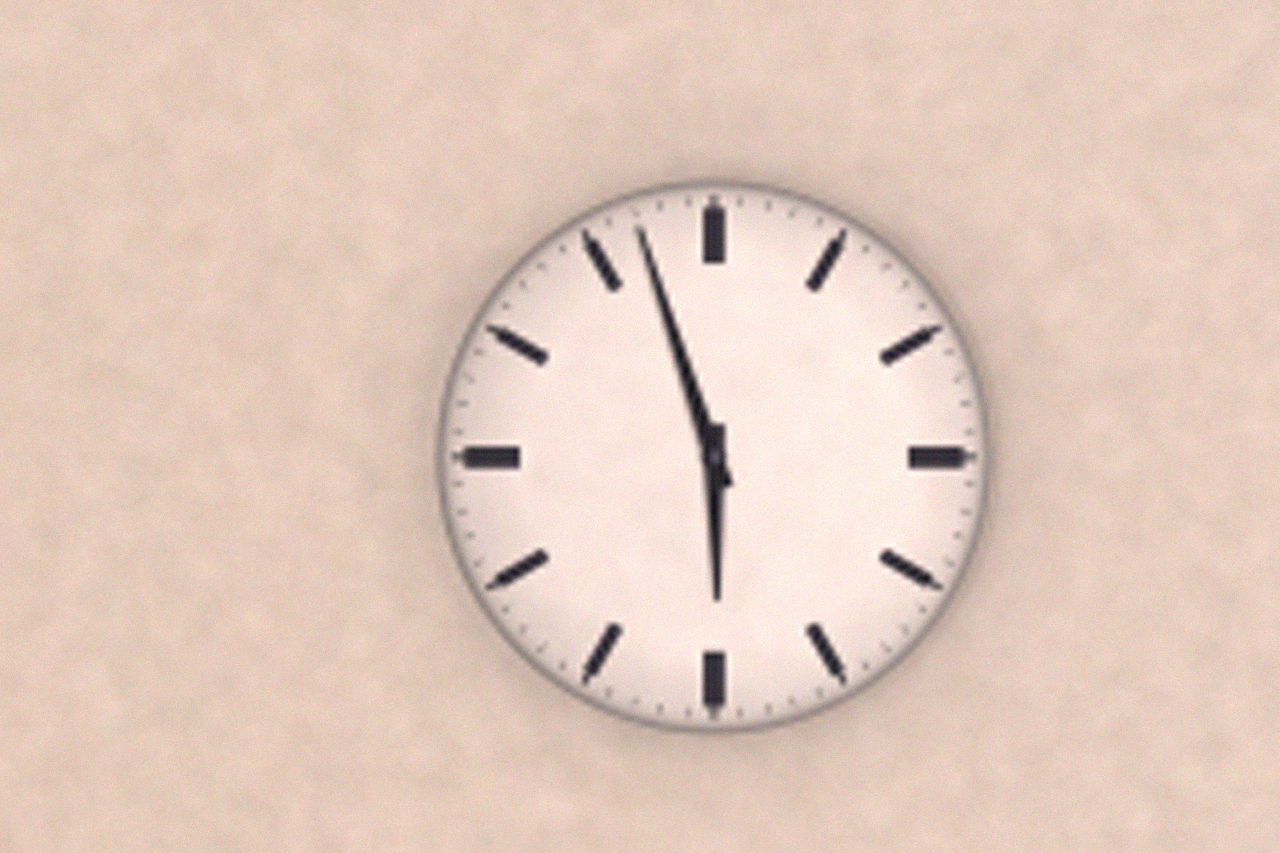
h=5 m=57
